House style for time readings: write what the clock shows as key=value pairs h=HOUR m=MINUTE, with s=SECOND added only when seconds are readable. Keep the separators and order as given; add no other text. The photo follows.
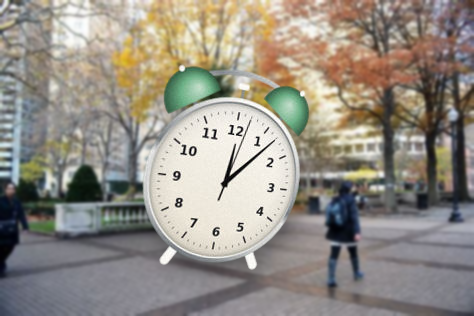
h=12 m=7 s=2
